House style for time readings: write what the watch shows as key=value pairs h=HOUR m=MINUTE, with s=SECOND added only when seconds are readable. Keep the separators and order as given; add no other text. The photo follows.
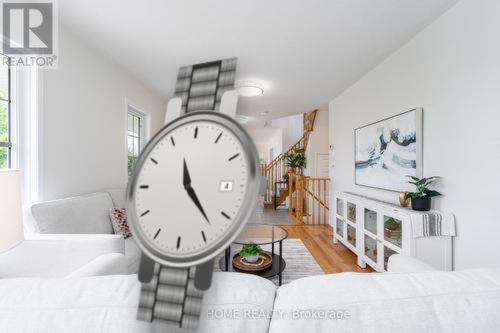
h=11 m=23
